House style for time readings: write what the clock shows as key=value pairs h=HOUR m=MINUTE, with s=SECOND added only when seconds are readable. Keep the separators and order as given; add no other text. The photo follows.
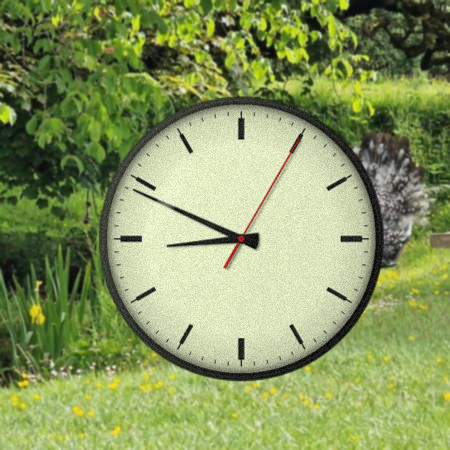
h=8 m=49 s=5
